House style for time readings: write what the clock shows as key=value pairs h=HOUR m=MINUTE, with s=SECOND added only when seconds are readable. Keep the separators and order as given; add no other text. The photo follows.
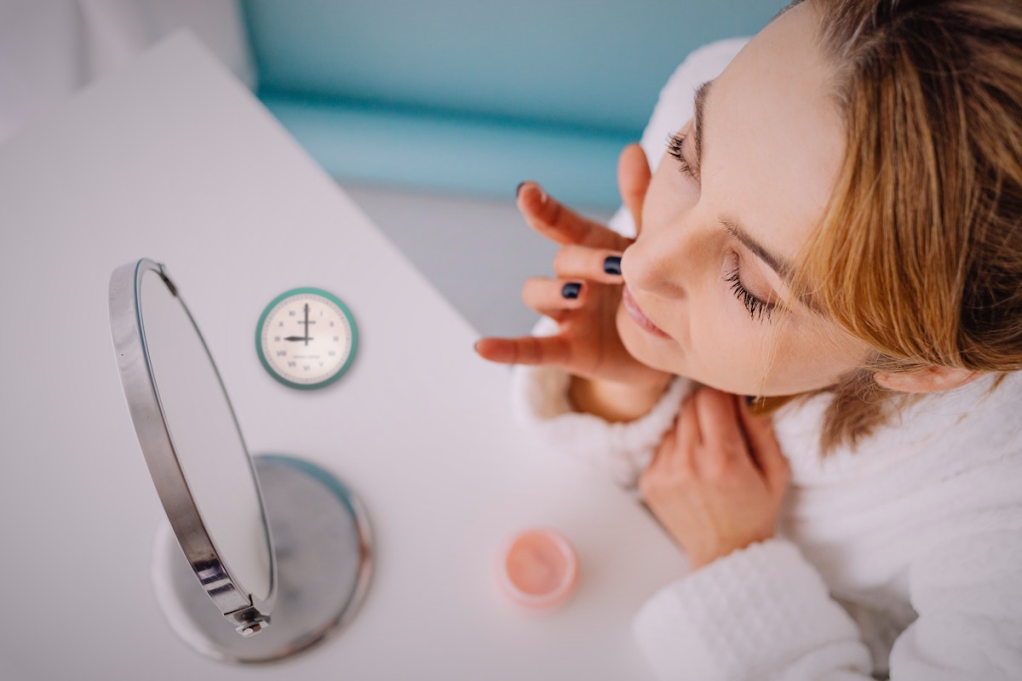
h=9 m=0
